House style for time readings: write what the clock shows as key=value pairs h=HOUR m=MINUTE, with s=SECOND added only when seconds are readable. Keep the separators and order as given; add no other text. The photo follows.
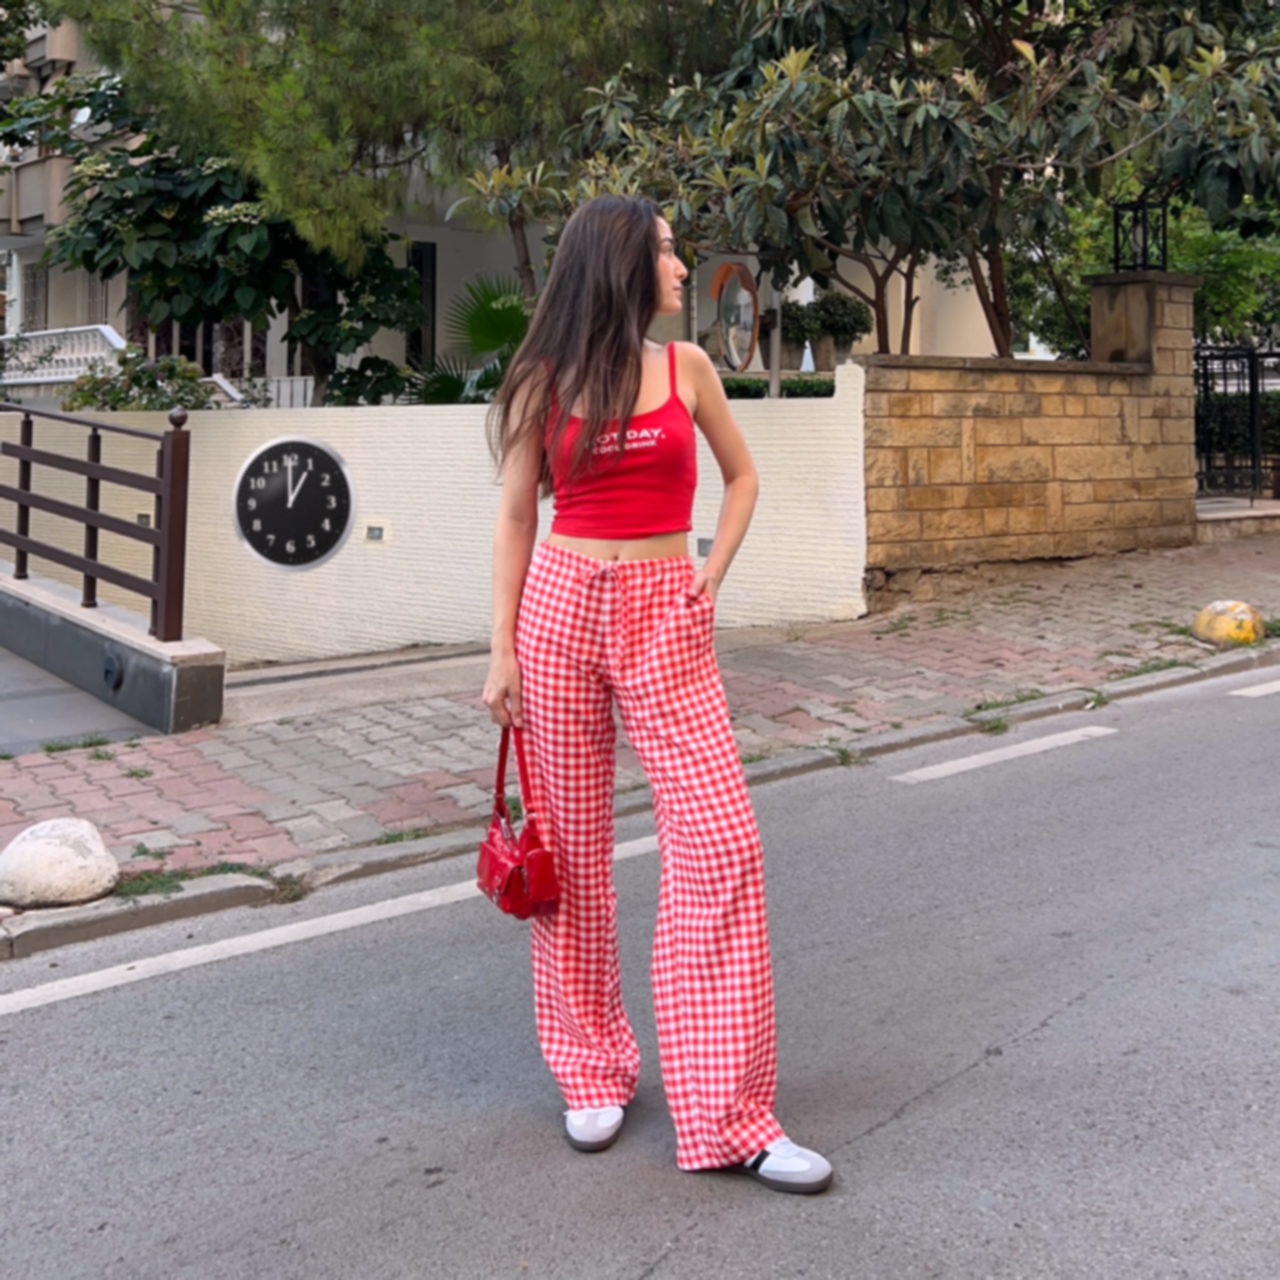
h=1 m=0
